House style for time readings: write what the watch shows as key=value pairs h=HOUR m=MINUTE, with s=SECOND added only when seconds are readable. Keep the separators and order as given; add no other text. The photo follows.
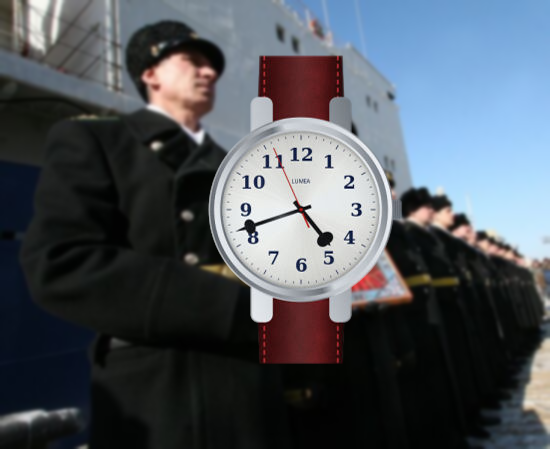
h=4 m=41 s=56
